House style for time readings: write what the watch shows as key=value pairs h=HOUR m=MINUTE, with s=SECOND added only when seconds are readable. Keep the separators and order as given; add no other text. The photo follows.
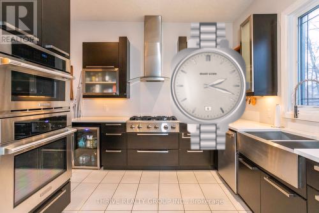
h=2 m=18
